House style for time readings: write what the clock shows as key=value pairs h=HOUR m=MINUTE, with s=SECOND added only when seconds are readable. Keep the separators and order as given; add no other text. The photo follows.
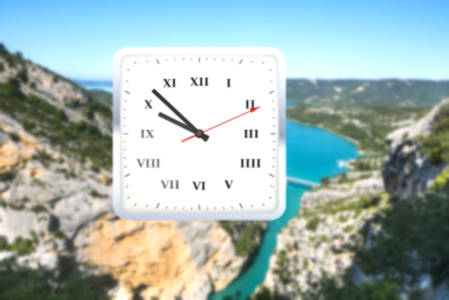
h=9 m=52 s=11
